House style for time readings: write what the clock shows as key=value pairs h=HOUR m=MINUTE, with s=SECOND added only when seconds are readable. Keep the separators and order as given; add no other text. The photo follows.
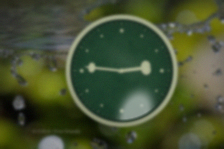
h=2 m=46
